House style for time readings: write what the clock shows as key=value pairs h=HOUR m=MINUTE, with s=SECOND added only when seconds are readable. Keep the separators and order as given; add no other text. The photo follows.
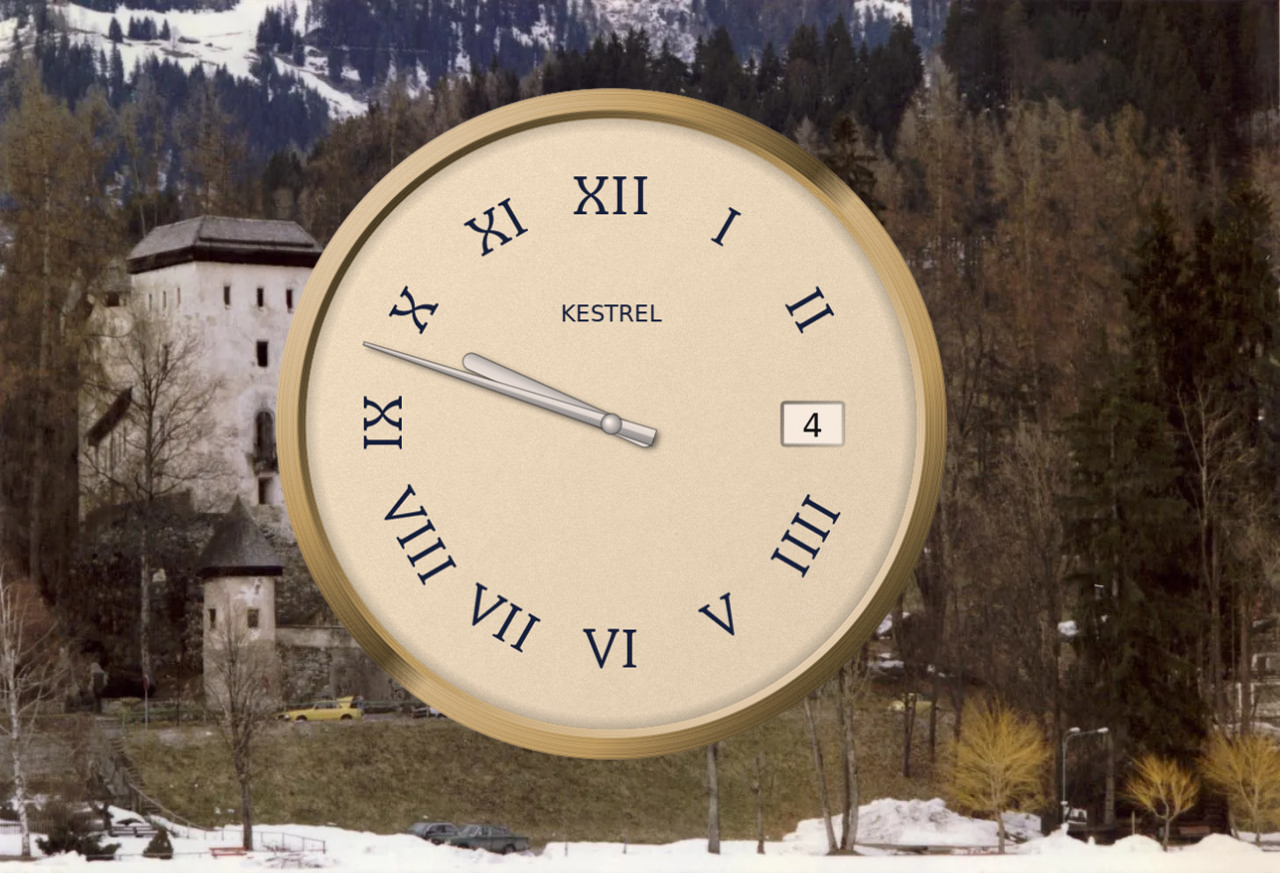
h=9 m=48
